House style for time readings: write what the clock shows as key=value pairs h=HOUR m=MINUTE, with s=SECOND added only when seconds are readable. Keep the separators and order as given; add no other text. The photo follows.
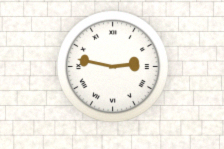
h=2 m=47
